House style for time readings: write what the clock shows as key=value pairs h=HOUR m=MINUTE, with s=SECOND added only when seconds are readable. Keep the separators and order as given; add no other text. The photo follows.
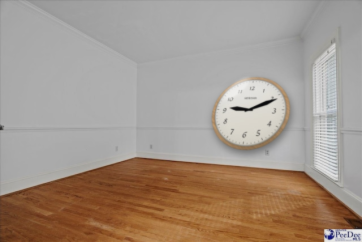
h=9 m=11
